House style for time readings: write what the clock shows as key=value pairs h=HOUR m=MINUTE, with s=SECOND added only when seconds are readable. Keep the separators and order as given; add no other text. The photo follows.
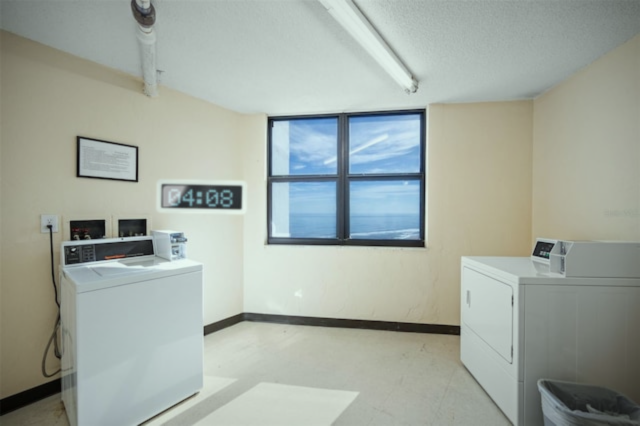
h=4 m=8
